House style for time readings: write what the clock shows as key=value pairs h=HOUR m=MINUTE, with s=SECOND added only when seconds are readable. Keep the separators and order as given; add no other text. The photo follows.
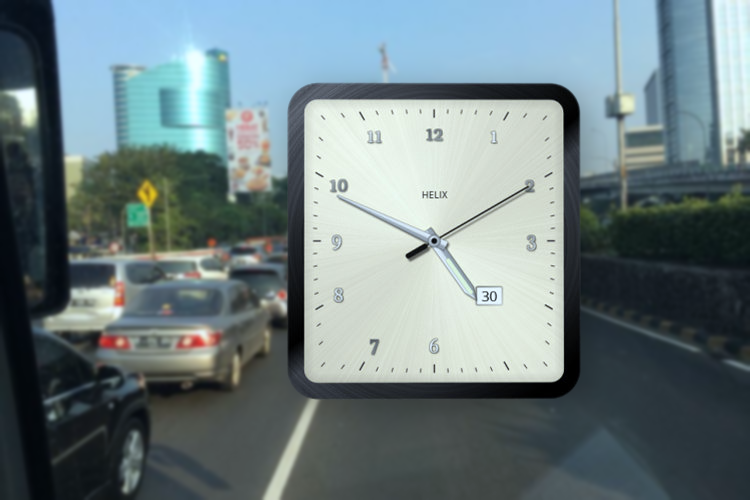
h=4 m=49 s=10
